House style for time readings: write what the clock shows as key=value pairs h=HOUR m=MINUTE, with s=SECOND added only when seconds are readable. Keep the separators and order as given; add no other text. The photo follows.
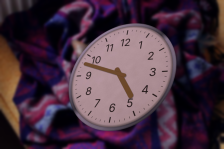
h=4 m=48
